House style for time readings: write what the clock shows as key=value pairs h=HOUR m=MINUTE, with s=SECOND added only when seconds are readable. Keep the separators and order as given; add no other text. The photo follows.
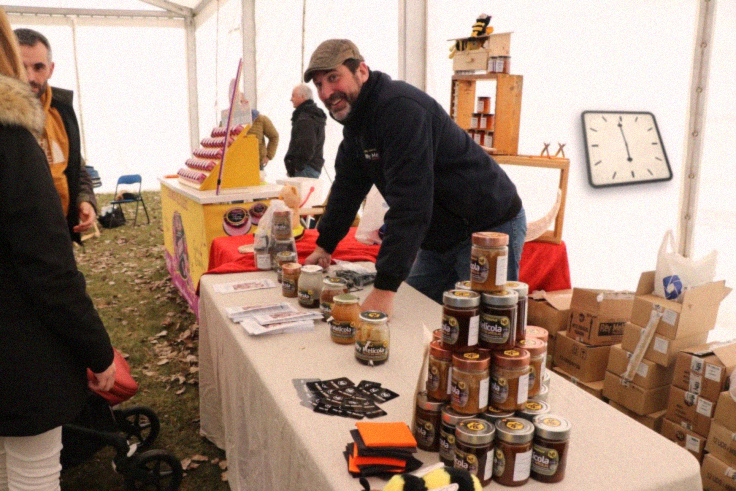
h=5 m=59
